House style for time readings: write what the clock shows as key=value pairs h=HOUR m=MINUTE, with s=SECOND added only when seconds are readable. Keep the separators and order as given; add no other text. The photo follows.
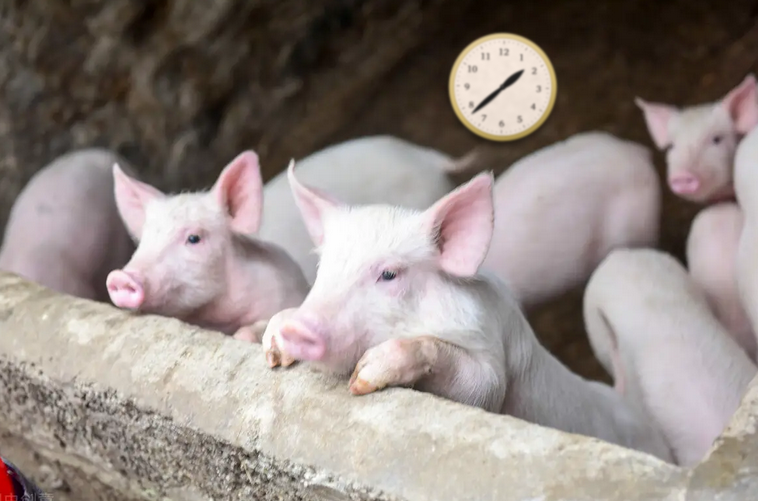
h=1 m=38
